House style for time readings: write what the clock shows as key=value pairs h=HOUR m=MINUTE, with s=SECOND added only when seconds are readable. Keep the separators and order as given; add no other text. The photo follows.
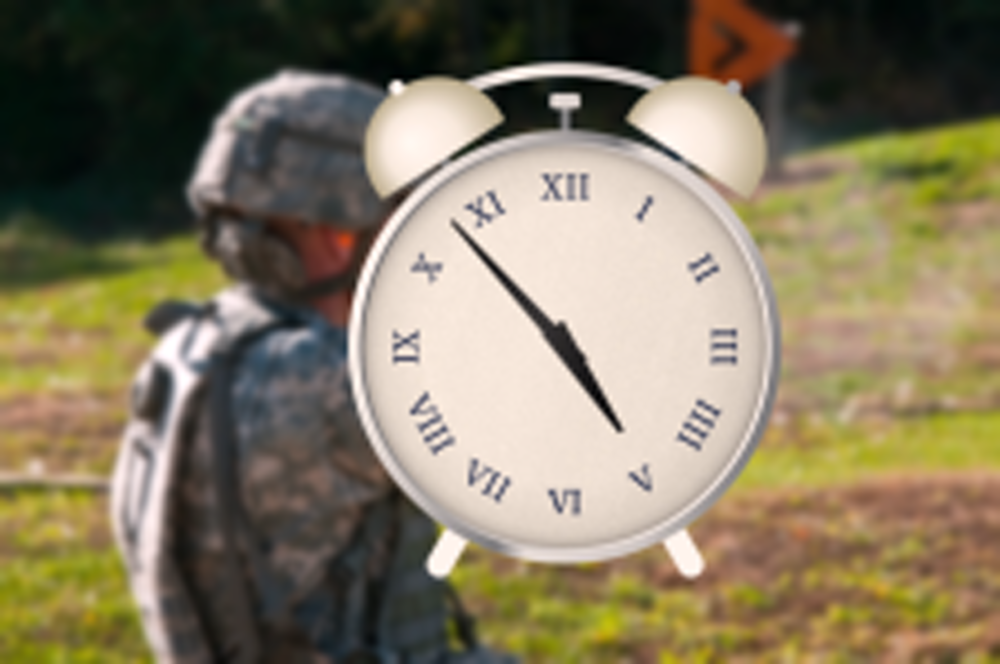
h=4 m=53
